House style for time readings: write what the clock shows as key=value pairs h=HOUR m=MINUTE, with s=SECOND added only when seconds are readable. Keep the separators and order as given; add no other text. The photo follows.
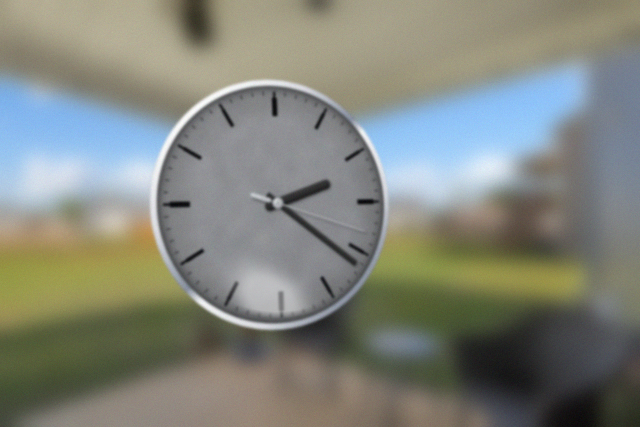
h=2 m=21 s=18
